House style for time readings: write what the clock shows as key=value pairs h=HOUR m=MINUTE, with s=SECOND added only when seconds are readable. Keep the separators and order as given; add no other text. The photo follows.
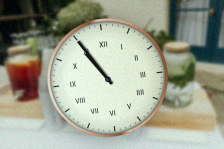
h=10 m=55
